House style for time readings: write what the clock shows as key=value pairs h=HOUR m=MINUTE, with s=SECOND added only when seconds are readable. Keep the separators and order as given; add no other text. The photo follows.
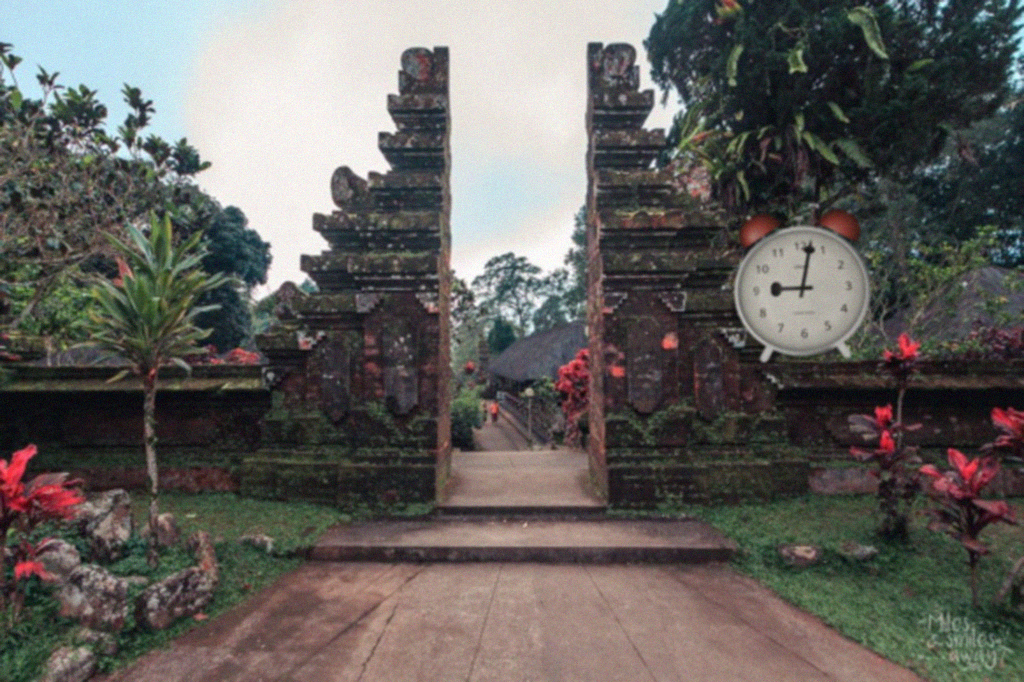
h=9 m=2
